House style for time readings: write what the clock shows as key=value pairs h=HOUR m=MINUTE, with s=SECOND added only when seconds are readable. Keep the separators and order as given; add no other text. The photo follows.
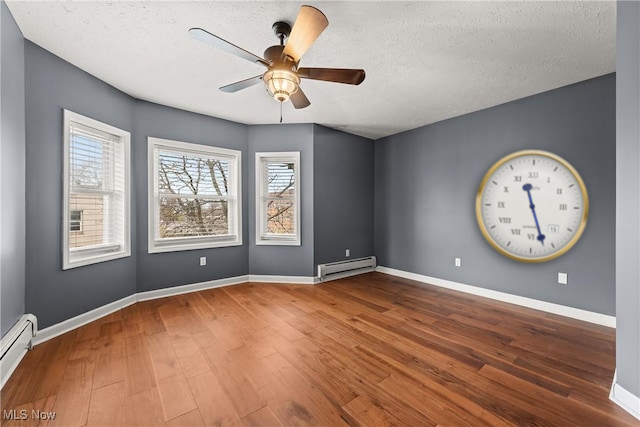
h=11 m=27
